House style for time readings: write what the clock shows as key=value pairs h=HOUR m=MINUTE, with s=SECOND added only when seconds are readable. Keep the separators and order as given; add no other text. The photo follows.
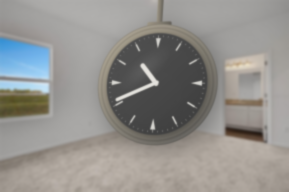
h=10 m=41
